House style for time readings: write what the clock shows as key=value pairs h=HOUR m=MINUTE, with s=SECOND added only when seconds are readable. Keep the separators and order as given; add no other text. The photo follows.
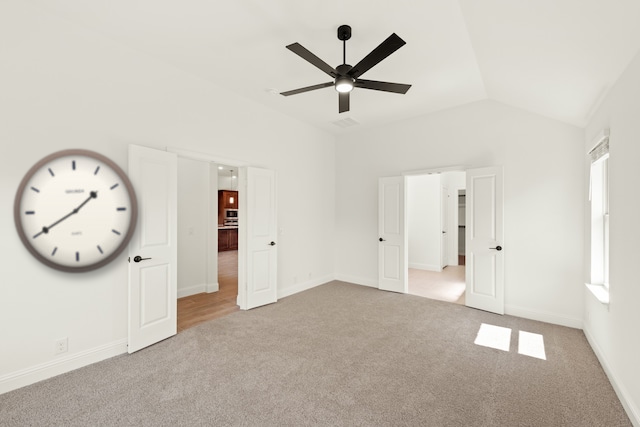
h=1 m=40
